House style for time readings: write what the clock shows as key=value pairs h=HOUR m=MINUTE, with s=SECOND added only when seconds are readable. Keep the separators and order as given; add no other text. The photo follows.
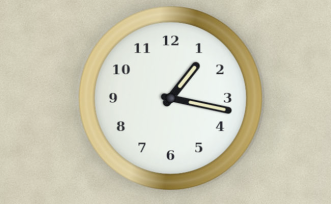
h=1 m=17
